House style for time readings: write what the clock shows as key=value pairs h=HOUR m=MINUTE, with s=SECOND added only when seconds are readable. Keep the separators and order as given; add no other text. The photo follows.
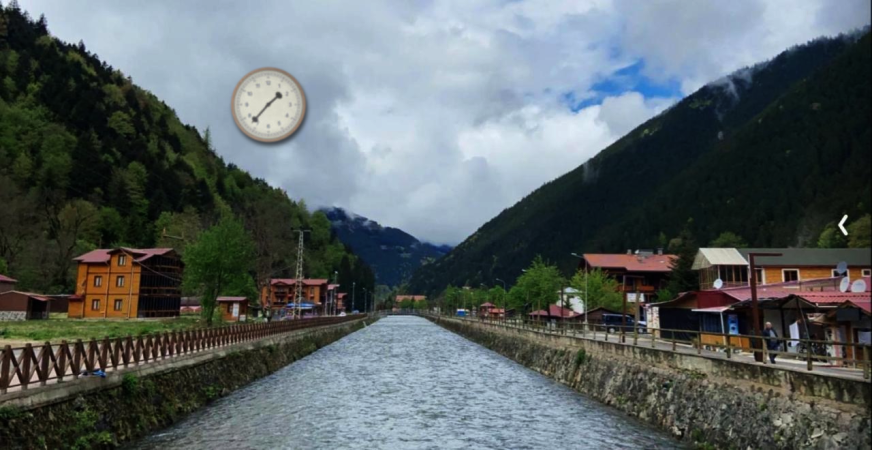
h=1 m=37
